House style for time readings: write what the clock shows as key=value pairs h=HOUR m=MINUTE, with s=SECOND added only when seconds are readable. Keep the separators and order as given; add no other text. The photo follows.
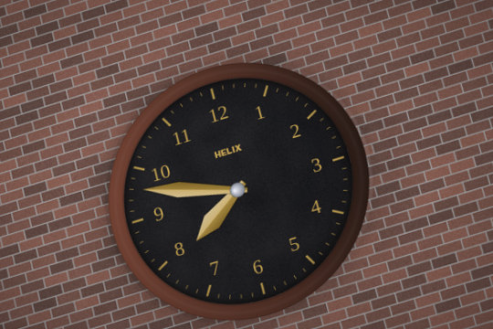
h=7 m=48
